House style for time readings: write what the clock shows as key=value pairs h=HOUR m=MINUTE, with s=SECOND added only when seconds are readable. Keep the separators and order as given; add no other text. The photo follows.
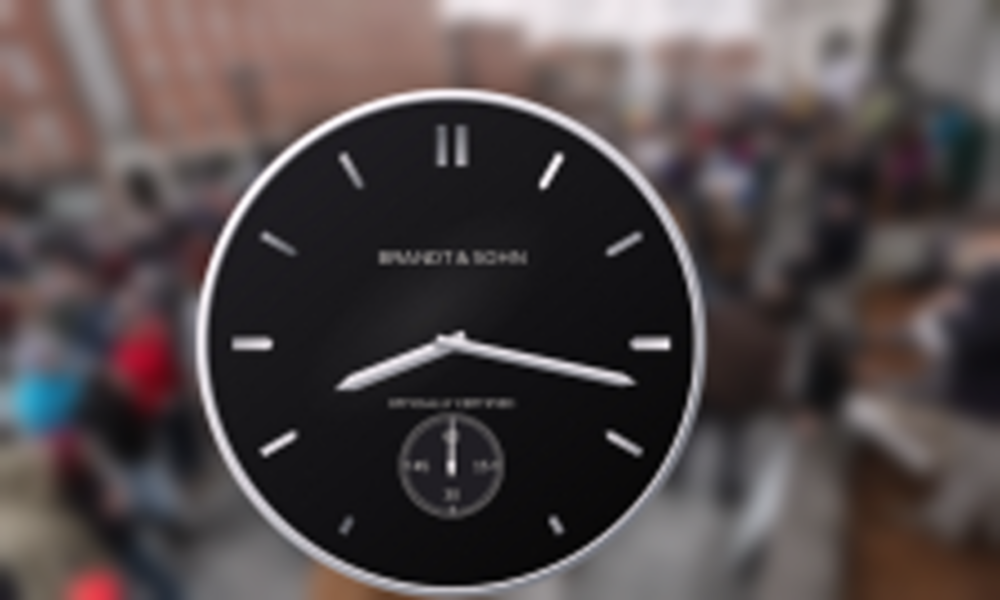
h=8 m=17
